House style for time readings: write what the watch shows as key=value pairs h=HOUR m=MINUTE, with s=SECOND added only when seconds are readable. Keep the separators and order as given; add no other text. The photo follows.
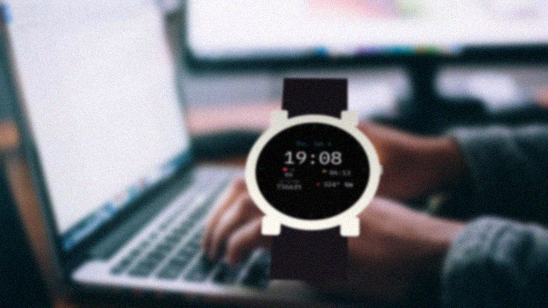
h=19 m=8
